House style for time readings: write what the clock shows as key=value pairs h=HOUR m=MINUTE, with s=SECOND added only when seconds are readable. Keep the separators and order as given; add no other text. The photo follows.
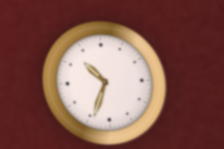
h=10 m=34
